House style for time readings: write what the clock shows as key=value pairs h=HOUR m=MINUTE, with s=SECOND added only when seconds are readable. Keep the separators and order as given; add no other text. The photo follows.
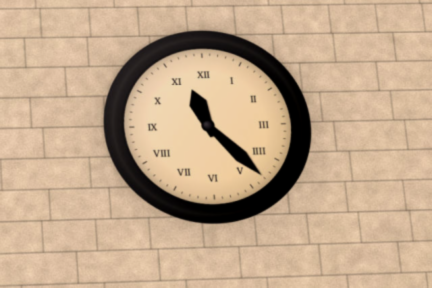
h=11 m=23
